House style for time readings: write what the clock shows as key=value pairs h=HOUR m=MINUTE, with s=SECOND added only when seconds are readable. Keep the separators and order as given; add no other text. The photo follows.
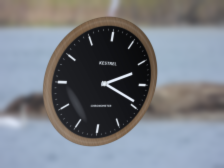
h=2 m=19
